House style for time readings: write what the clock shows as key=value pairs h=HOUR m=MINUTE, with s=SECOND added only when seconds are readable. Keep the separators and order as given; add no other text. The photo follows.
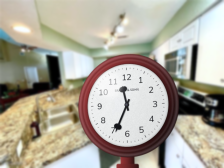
h=11 m=34
